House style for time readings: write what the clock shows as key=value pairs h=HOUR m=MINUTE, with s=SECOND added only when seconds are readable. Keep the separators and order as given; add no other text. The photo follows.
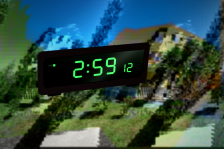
h=2 m=59 s=12
